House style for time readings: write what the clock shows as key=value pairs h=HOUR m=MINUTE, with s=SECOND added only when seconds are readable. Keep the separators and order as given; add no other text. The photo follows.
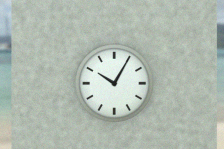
h=10 m=5
